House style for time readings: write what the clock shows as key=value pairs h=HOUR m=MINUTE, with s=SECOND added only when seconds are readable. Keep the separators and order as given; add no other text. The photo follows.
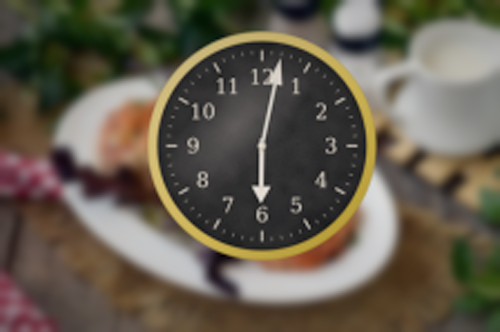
h=6 m=2
